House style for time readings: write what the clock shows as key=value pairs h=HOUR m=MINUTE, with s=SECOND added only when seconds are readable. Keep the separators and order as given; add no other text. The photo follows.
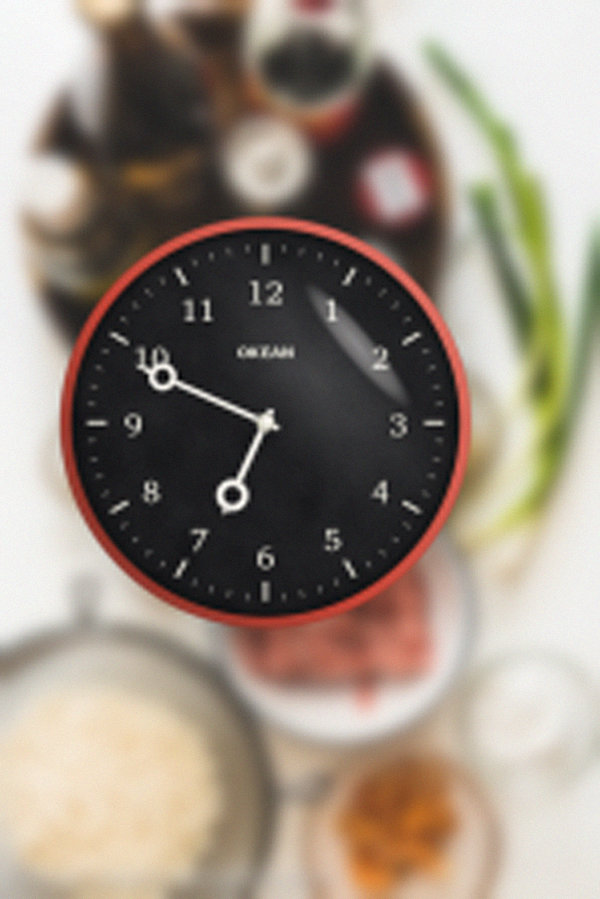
h=6 m=49
